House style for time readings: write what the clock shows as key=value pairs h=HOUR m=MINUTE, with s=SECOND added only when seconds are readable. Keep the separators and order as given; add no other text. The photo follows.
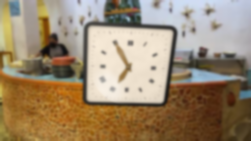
h=6 m=55
